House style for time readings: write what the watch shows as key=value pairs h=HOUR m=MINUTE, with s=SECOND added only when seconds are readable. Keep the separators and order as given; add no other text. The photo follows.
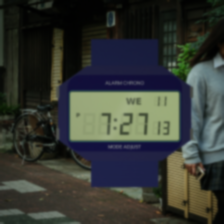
h=7 m=27 s=13
